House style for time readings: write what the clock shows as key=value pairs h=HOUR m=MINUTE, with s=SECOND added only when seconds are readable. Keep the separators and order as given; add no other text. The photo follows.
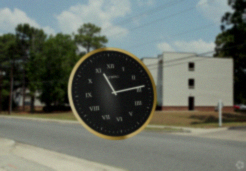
h=11 m=14
